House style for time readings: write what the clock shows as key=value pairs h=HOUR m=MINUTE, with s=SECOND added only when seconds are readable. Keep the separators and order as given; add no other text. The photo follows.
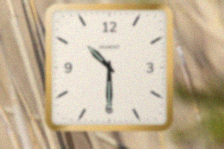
h=10 m=30
